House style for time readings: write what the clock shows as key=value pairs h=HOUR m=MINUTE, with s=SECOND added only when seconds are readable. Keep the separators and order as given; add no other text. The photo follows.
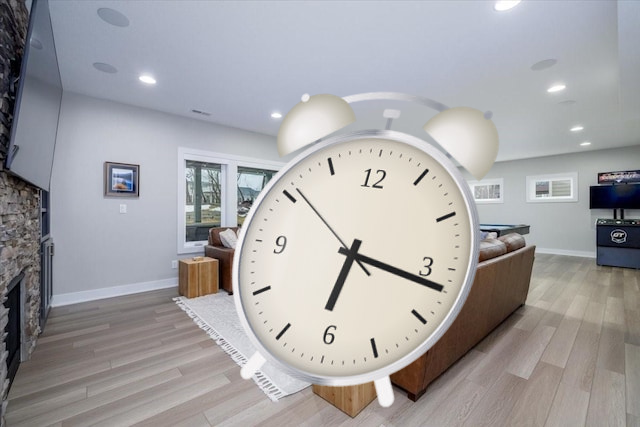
h=6 m=16 s=51
